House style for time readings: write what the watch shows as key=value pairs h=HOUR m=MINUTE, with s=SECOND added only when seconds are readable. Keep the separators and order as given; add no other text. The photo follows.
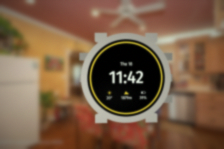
h=11 m=42
